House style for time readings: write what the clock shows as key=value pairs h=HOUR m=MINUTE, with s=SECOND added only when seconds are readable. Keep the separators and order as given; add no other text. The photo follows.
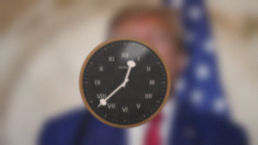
h=12 m=38
